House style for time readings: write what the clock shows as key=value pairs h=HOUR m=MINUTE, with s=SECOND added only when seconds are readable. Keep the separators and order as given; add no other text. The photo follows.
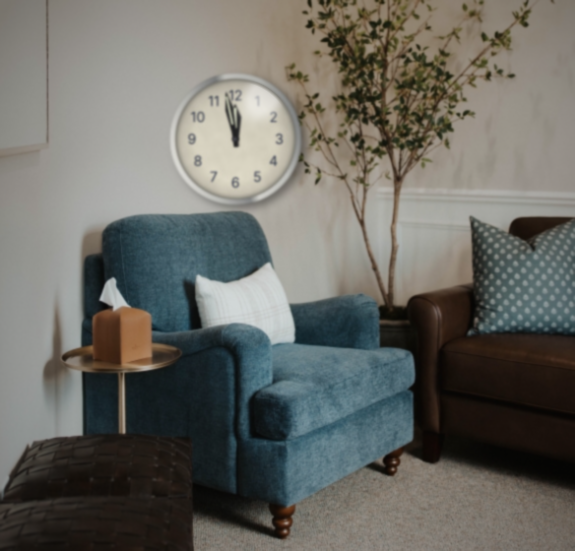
h=11 m=58
